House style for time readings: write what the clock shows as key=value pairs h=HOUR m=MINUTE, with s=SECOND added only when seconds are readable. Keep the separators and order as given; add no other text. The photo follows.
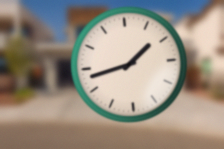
h=1 m=43
